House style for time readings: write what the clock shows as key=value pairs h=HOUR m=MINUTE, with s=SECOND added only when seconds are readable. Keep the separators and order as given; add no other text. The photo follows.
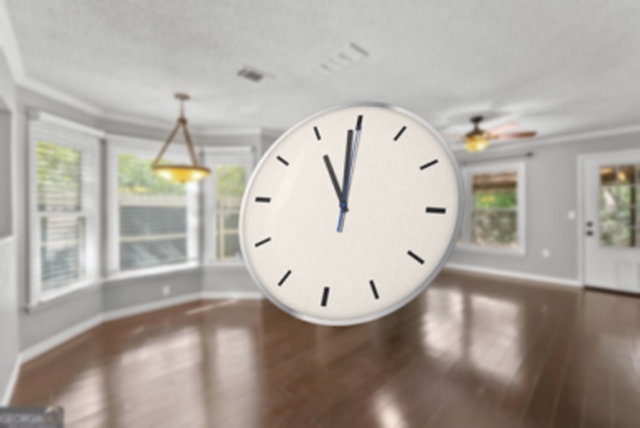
h=10 m=59 s=0
